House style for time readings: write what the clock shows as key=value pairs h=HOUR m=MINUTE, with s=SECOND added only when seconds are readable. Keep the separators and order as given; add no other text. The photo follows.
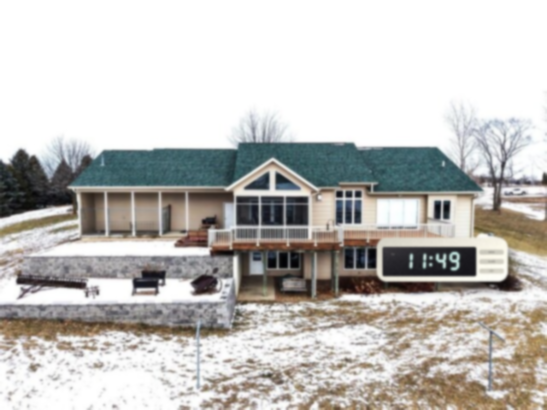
h=11 m=49
